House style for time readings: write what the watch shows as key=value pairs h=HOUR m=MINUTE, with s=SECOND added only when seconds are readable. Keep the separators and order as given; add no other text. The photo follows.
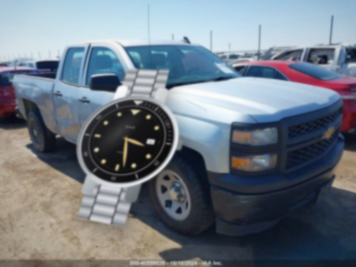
h=3 m=28
